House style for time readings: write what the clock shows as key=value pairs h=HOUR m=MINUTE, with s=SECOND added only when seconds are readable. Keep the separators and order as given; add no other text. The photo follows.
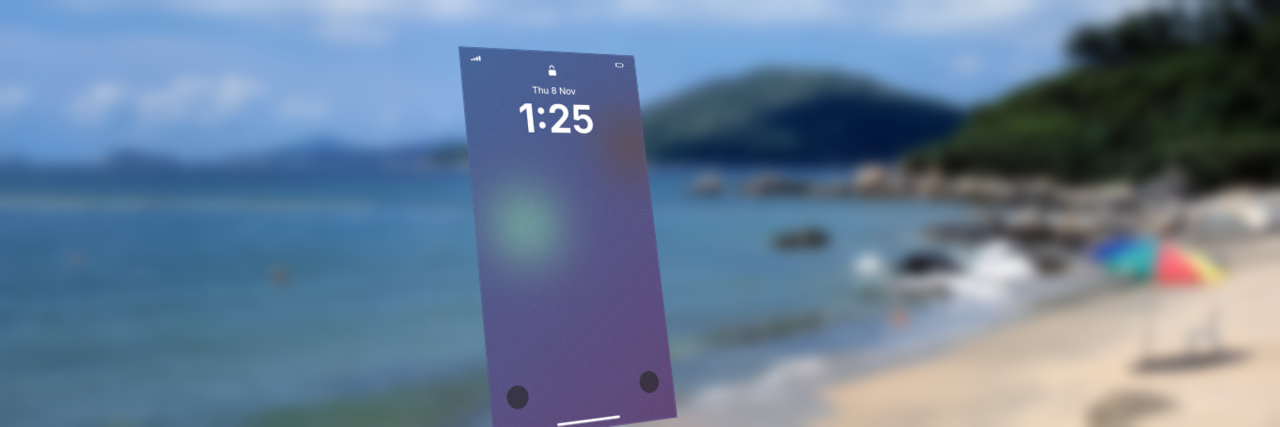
h=1 m=25
